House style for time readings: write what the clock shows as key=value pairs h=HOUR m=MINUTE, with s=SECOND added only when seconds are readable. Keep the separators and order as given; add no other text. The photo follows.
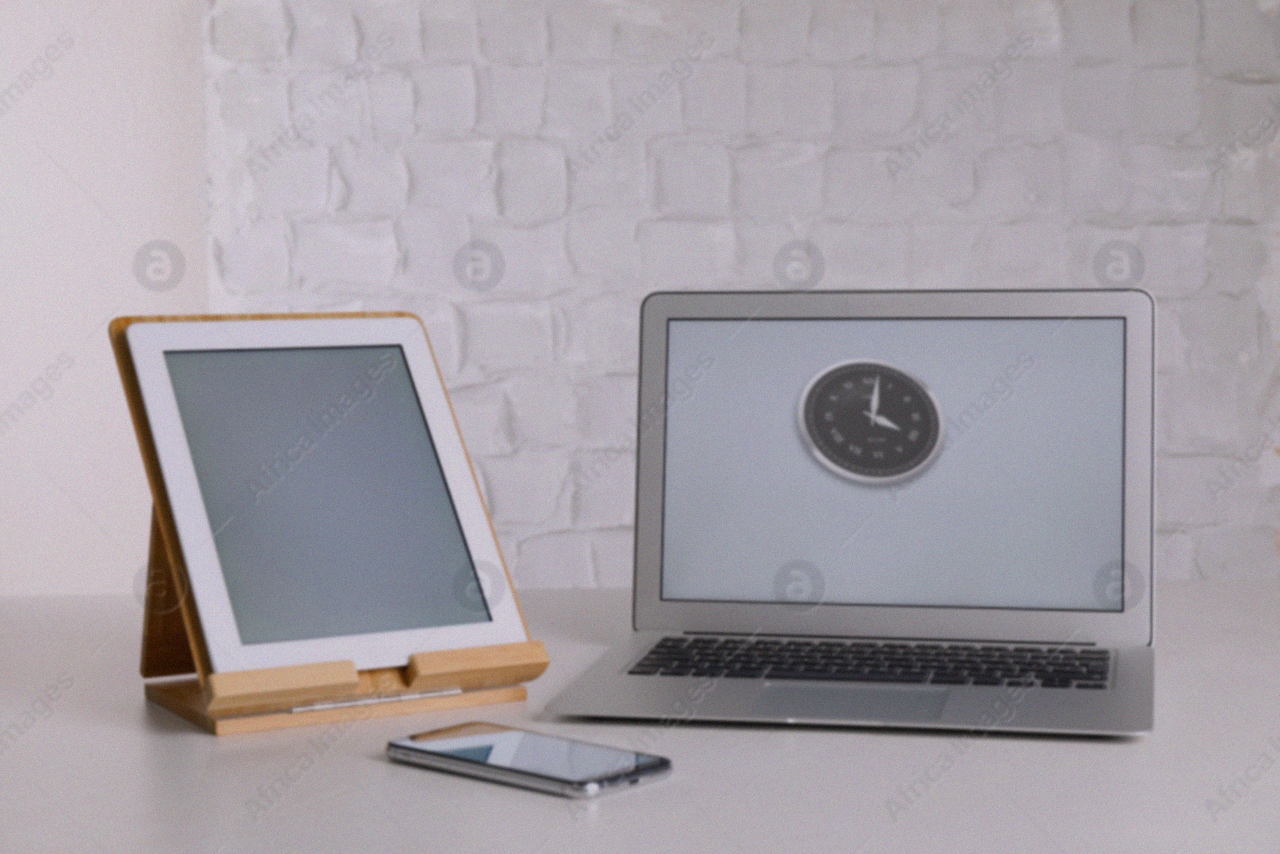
h=4 m=2
